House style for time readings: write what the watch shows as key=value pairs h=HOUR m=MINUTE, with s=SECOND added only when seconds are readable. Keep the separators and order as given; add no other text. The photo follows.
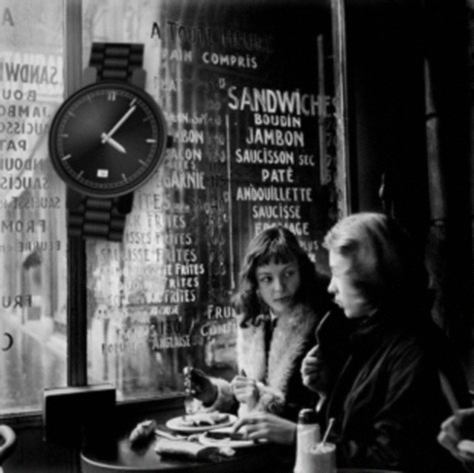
h=4 m=6
